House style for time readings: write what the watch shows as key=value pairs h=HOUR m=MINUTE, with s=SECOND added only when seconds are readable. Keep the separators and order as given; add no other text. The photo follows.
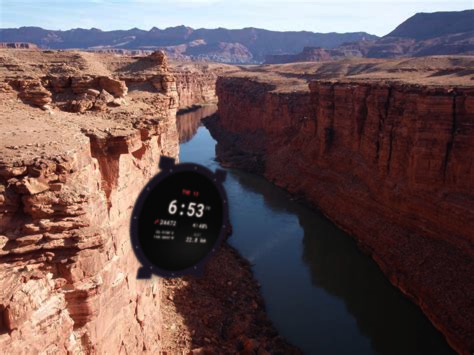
h=6 m=53
